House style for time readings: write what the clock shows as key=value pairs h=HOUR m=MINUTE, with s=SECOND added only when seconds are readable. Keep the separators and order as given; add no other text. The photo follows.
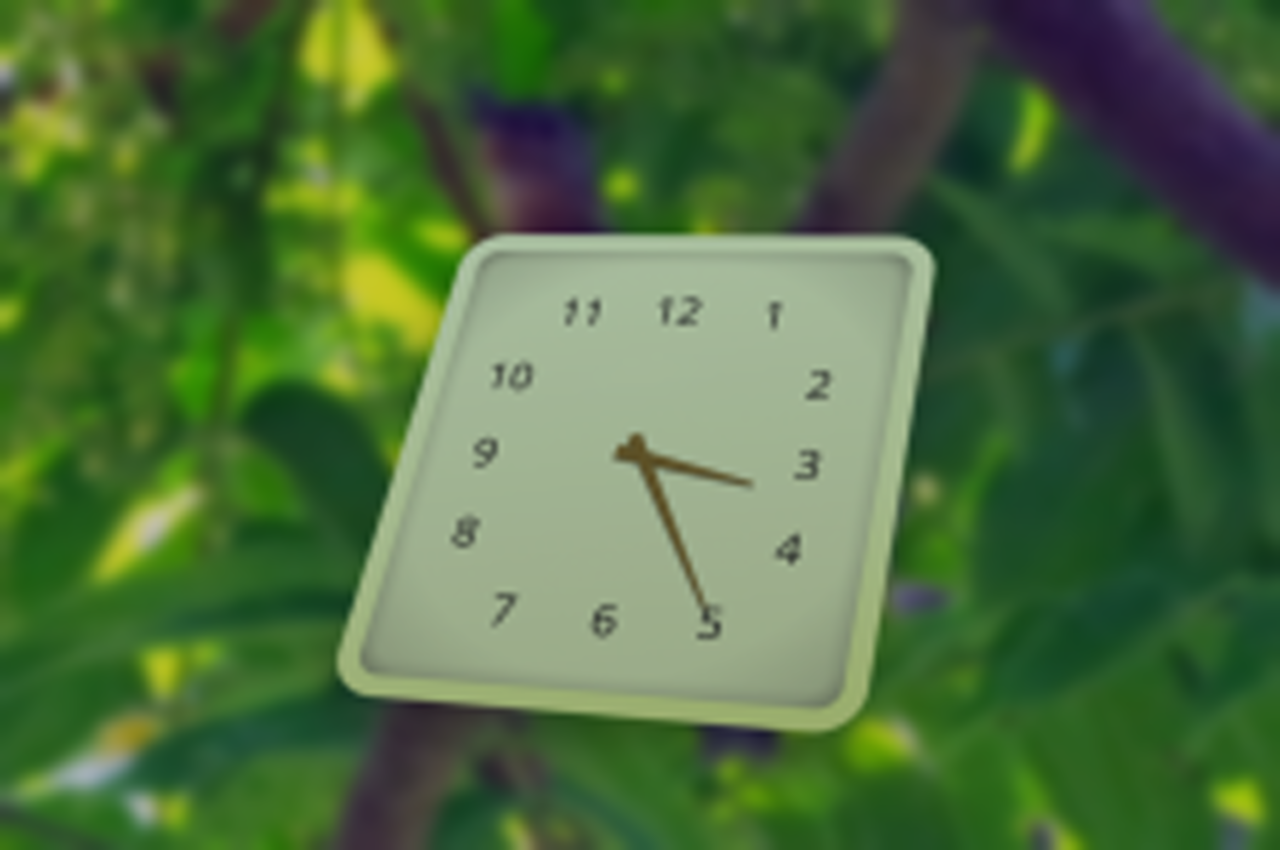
h=3 m=25
